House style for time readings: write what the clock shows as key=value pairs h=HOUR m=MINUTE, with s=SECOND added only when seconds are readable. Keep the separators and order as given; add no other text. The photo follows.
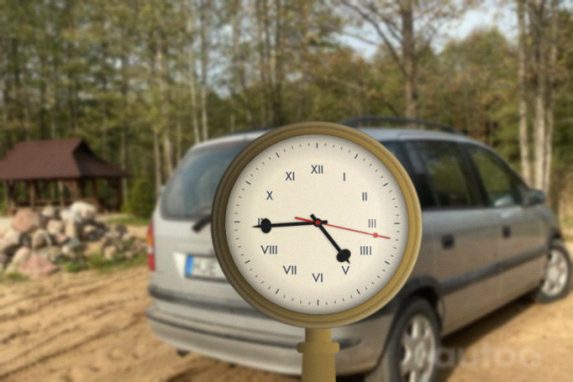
h=4 m=44 s=17
